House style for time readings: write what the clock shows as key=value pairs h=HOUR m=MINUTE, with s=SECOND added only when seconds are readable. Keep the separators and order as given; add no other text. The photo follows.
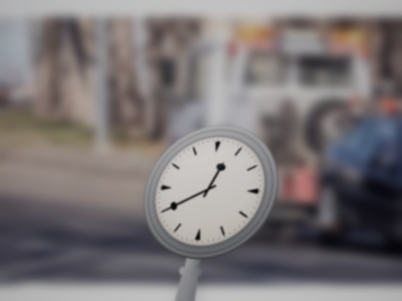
h=12 m=40
